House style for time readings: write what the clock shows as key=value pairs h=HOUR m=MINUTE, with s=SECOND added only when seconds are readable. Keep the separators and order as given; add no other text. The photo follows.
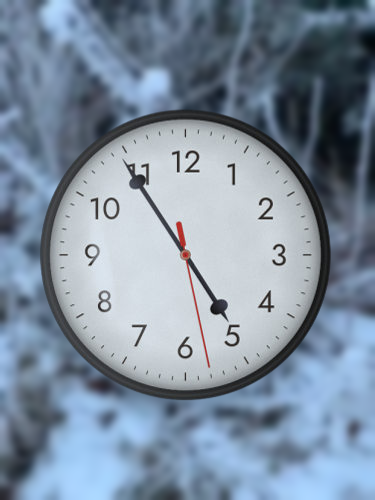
h=4 m=54 s=28
